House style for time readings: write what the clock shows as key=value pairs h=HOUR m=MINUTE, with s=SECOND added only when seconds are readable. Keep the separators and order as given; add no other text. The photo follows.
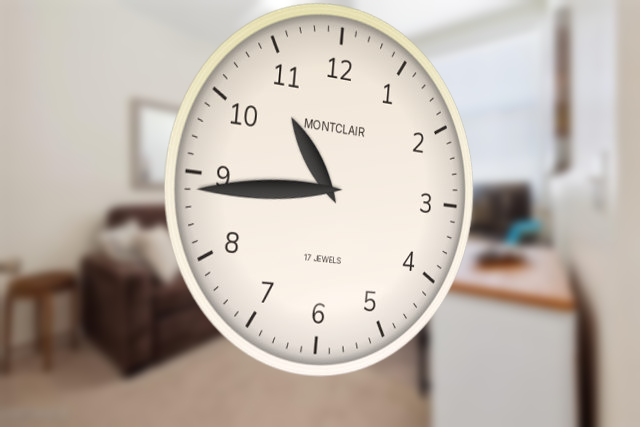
h=10 m=44
